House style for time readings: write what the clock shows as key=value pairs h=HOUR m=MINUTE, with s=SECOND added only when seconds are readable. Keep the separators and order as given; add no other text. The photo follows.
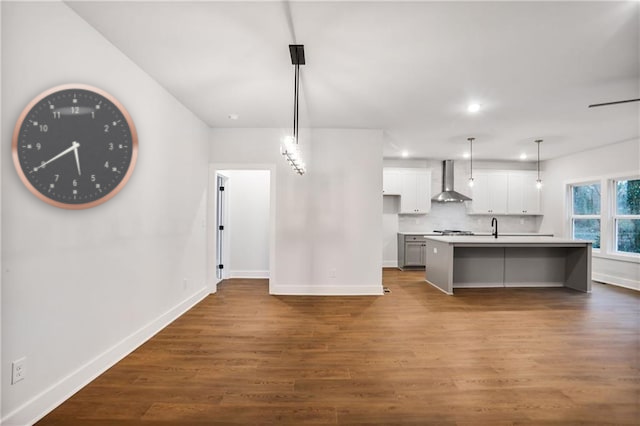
h=5 m=40
